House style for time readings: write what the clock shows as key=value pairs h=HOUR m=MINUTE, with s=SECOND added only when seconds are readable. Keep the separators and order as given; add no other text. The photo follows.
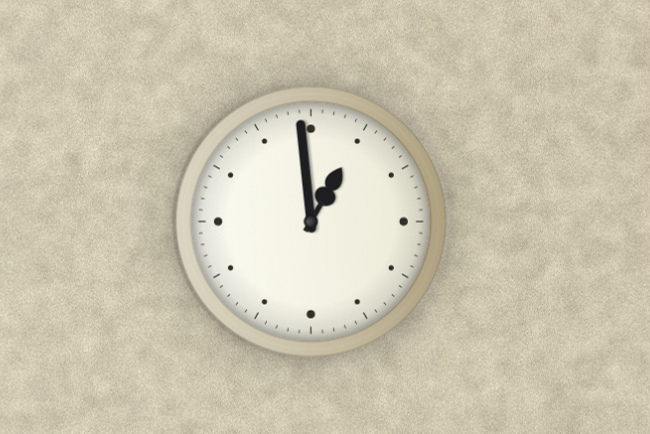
h=12 m=59
